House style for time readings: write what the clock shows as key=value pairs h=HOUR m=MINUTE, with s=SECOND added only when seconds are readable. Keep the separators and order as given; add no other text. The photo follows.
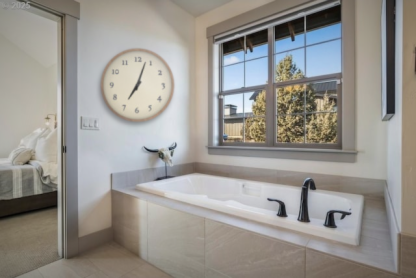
h=7 m=3
